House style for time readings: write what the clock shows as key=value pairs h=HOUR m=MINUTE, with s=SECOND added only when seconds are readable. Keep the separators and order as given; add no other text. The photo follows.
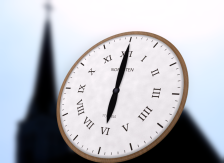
h=6 m=0
